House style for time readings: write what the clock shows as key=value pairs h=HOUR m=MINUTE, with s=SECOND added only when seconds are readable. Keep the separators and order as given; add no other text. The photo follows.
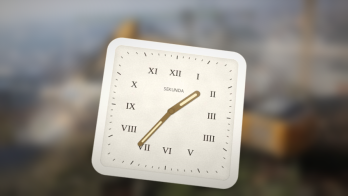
h=1 m=36
